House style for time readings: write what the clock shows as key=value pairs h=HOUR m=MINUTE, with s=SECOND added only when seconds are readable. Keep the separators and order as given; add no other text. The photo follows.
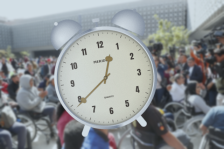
h=12 m=39
